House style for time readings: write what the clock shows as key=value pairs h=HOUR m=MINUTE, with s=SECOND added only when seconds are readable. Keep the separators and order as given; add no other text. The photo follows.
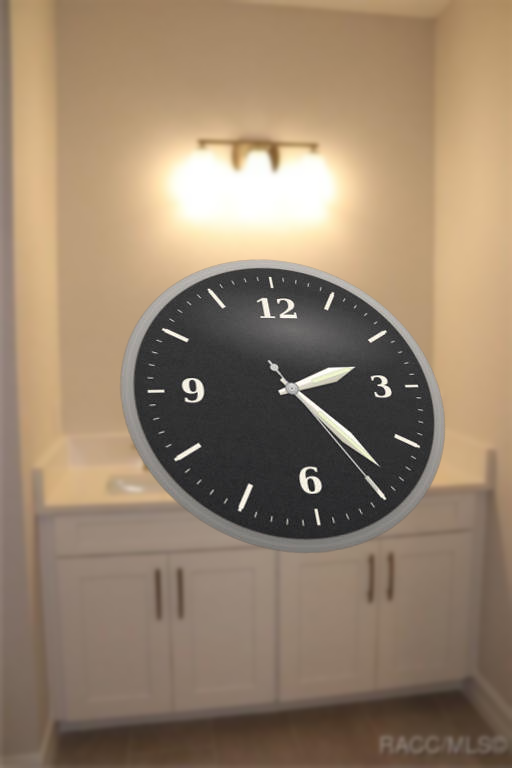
h=2 m=23 s=25
